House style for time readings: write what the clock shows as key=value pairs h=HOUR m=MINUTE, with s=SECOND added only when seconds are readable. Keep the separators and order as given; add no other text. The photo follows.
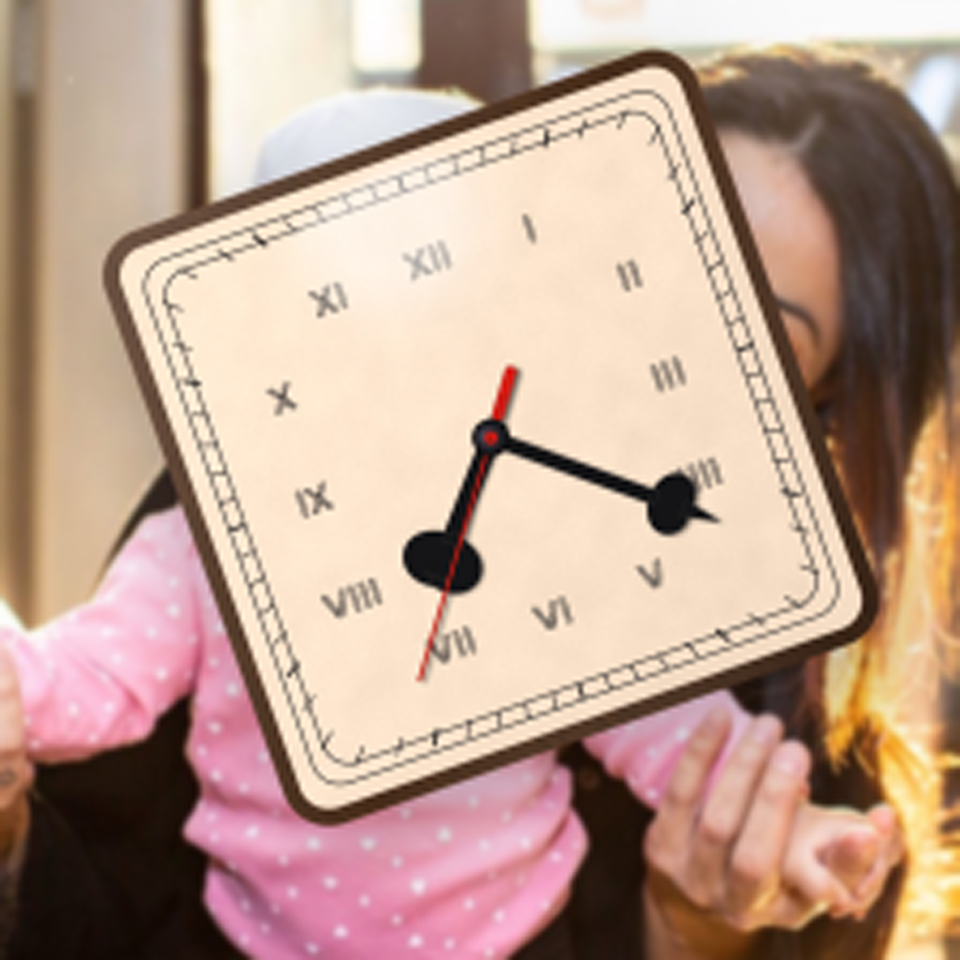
h=7 m=21 s=36
